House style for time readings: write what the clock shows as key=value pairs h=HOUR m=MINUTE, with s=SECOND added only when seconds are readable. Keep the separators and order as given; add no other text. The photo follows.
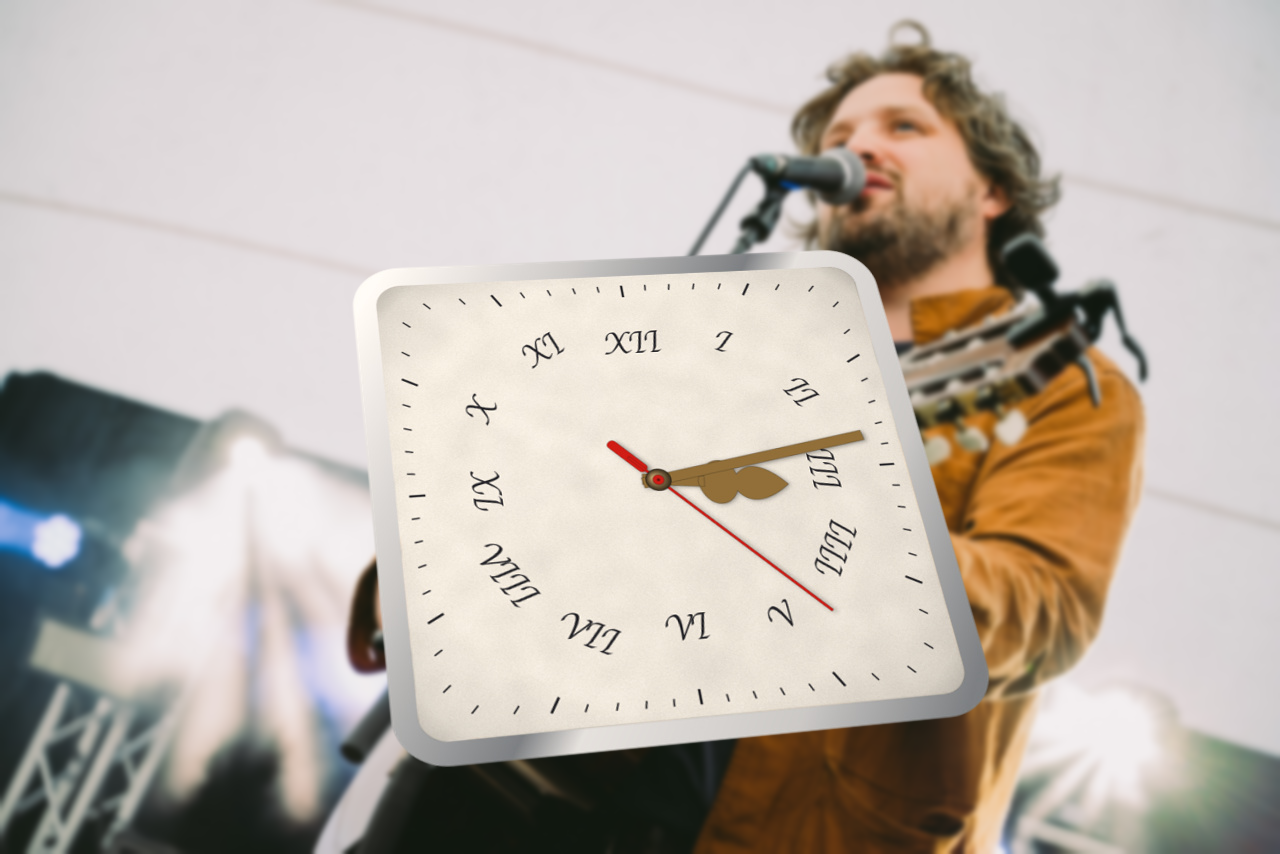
h=3 m=13 s=23
